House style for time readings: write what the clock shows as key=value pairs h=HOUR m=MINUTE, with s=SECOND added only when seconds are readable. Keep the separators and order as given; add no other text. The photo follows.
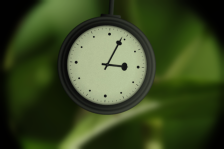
h=3 m=4
